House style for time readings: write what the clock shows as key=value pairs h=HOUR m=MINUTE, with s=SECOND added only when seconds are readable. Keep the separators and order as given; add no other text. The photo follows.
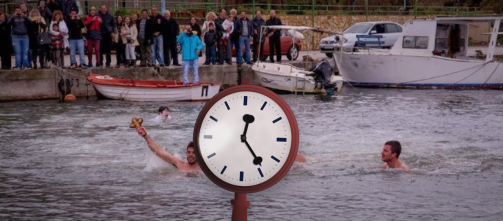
h=12 m=24
